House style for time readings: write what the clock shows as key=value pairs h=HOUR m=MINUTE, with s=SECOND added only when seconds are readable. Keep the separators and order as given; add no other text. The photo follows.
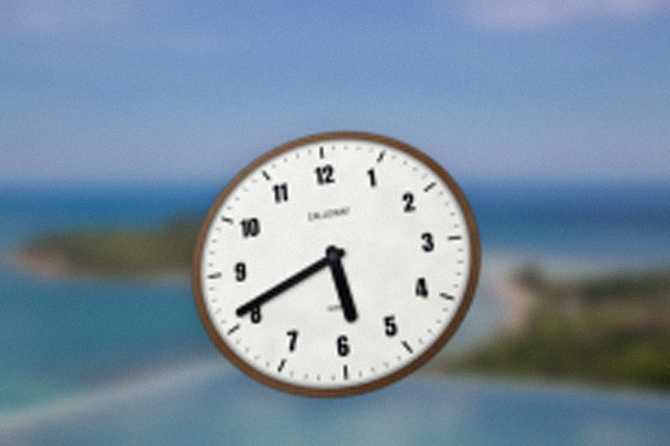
h=5 m=41
